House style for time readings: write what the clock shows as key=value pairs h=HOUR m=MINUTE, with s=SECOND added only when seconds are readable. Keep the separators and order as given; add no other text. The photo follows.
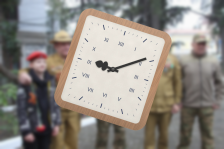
h=9 m=9
